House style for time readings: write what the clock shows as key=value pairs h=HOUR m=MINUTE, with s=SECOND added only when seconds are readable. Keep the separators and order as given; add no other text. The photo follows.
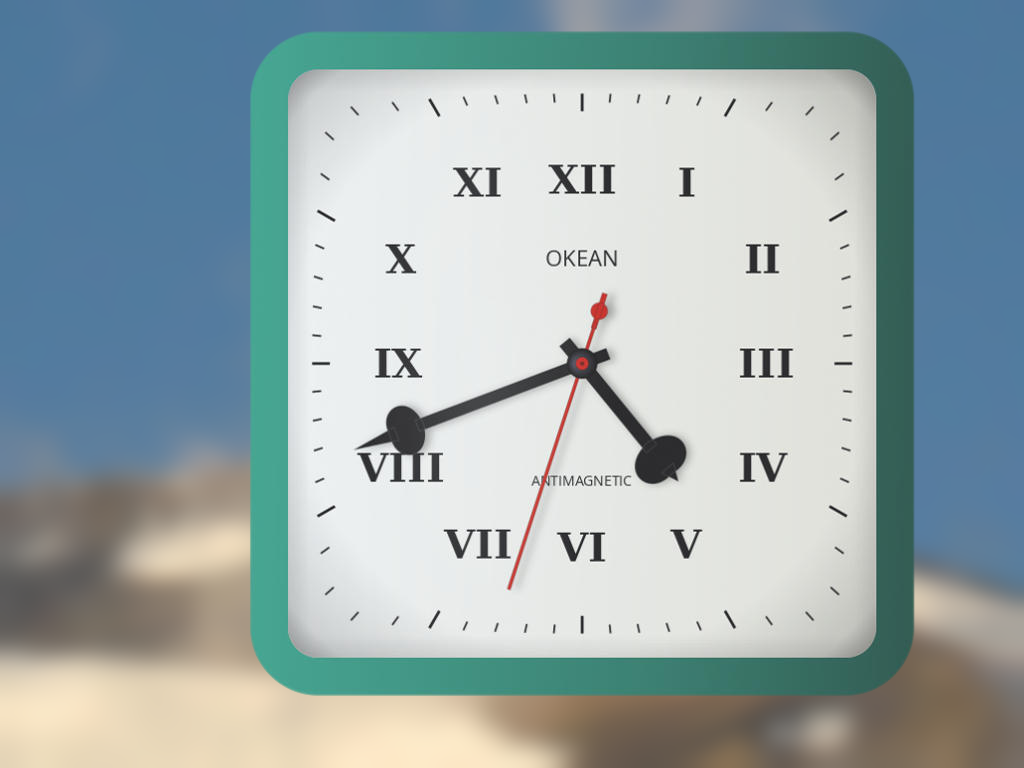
h=4 m=41 s=33
